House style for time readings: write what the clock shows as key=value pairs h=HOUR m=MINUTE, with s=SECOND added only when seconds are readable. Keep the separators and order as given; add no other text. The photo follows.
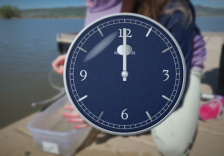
h=12 m=0
